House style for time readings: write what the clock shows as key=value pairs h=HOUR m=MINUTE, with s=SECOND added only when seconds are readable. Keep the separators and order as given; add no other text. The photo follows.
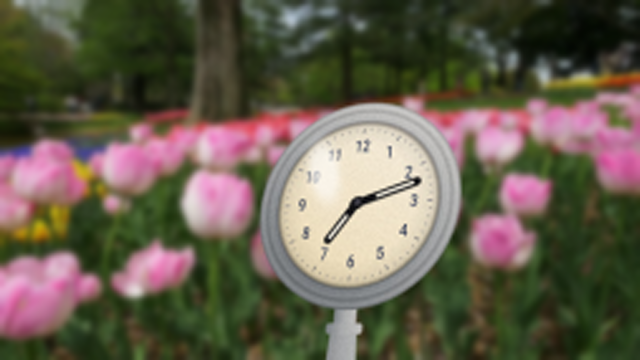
h=7 m=12
